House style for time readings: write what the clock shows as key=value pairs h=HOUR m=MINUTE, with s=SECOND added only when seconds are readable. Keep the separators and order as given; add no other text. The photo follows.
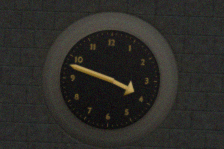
h=3 m=48
